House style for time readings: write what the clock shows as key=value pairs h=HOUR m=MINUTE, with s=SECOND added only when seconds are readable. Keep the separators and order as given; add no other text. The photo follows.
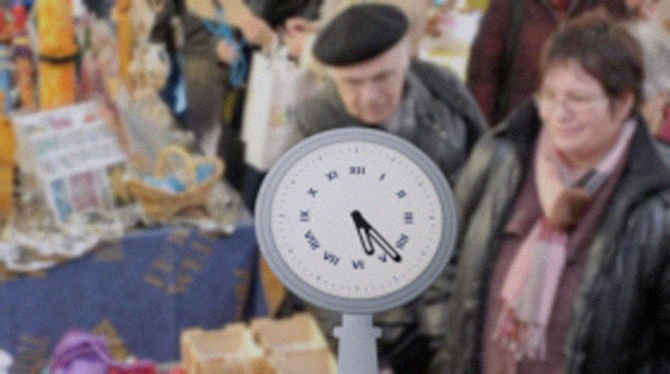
h=5 m=23
